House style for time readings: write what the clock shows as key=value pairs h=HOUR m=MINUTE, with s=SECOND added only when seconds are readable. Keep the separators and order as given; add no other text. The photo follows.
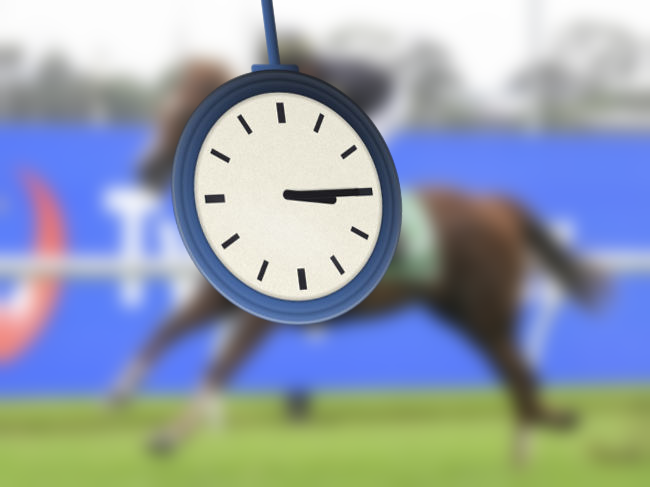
h=3 m=15
